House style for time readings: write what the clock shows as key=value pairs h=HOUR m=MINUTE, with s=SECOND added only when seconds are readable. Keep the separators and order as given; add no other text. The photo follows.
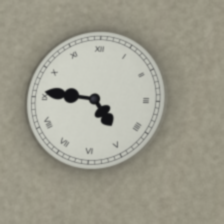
h=4 m=46
